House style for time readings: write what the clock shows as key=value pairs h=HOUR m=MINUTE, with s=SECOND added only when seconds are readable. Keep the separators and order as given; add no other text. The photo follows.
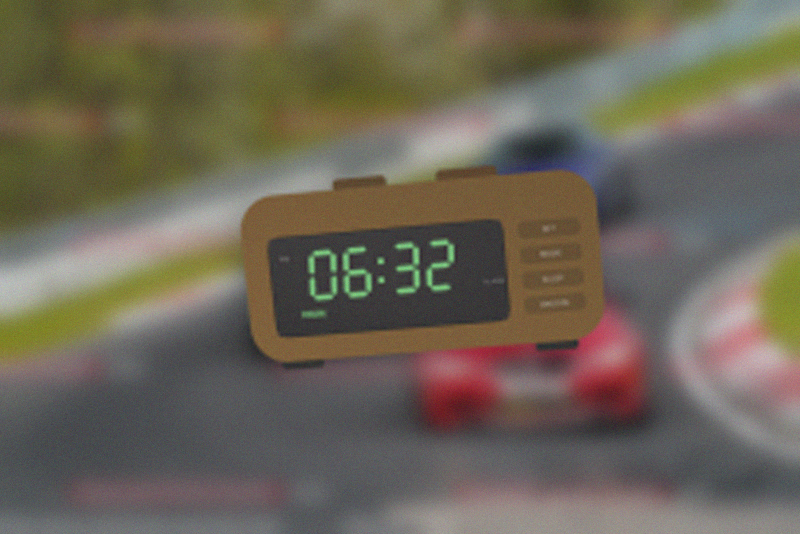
h=6 m=32
